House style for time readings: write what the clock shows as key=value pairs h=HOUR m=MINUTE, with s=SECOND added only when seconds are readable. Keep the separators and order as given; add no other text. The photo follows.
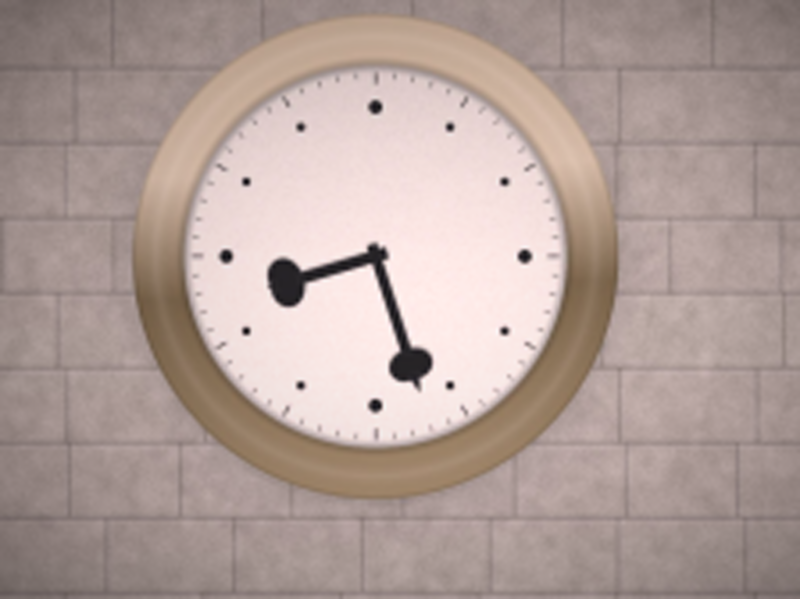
h=8 m=27
